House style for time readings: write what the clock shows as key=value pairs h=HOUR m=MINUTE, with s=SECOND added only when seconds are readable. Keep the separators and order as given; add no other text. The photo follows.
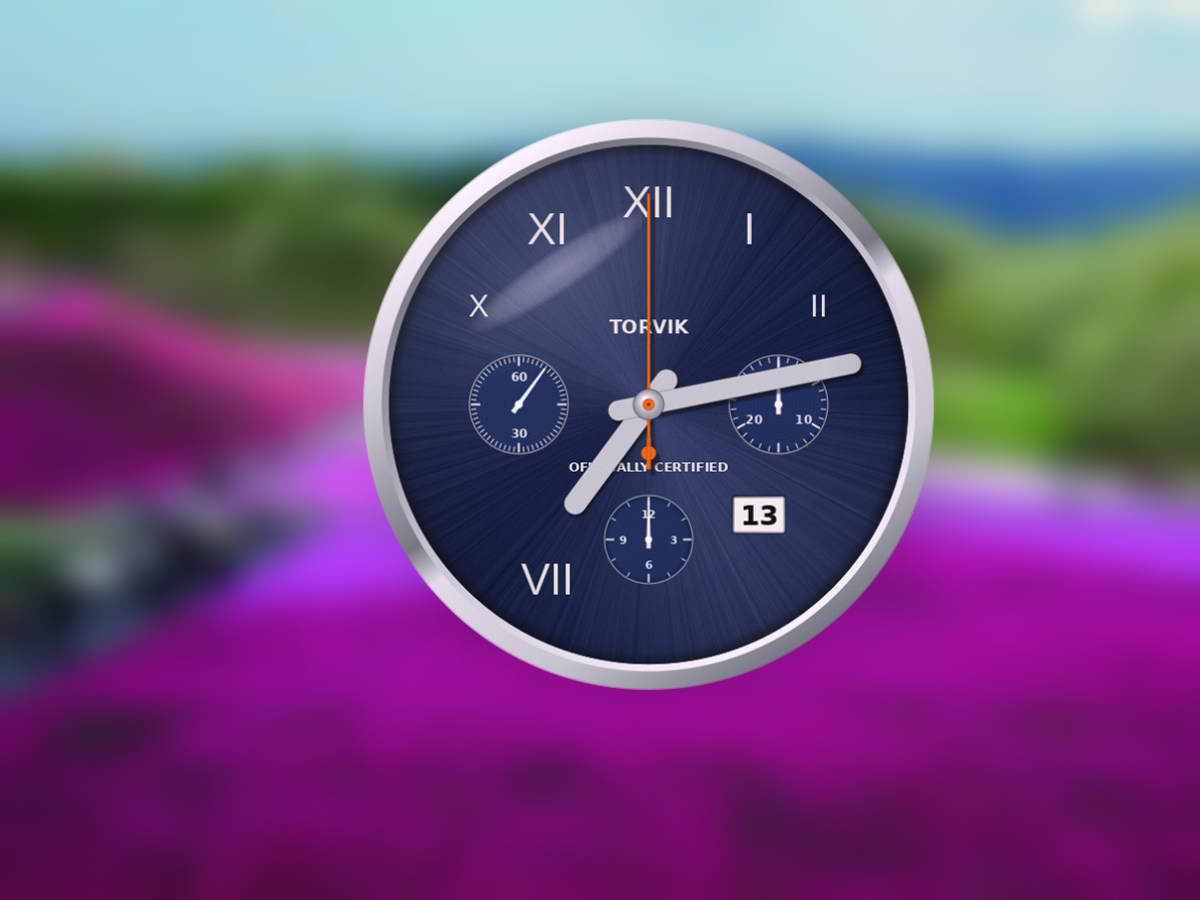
h=7 m=13 s=6
